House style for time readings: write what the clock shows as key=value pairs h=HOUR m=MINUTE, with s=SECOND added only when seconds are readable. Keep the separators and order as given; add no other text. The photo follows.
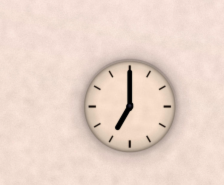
h=7 m=0
